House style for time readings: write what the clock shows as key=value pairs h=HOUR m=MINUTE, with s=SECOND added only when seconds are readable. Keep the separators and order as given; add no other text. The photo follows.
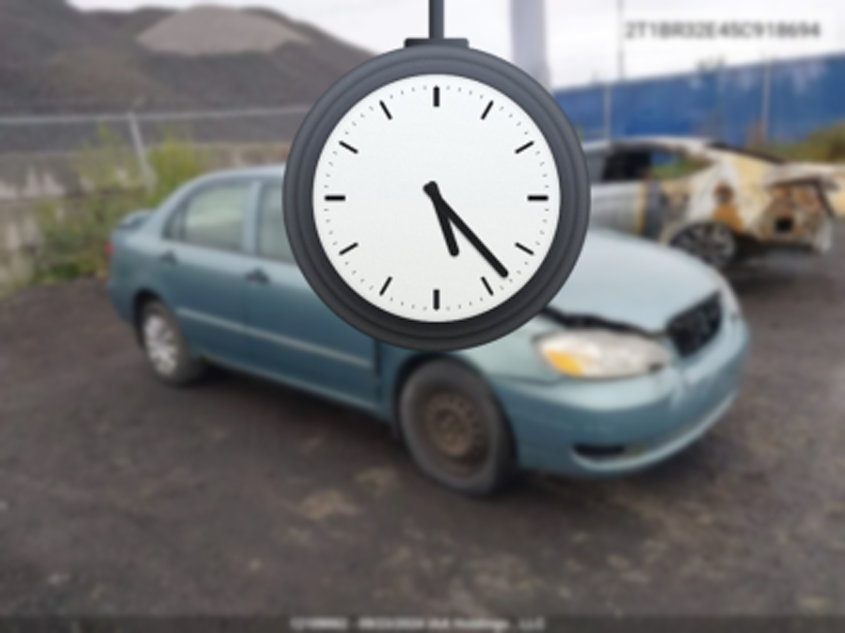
h=5 m=23
